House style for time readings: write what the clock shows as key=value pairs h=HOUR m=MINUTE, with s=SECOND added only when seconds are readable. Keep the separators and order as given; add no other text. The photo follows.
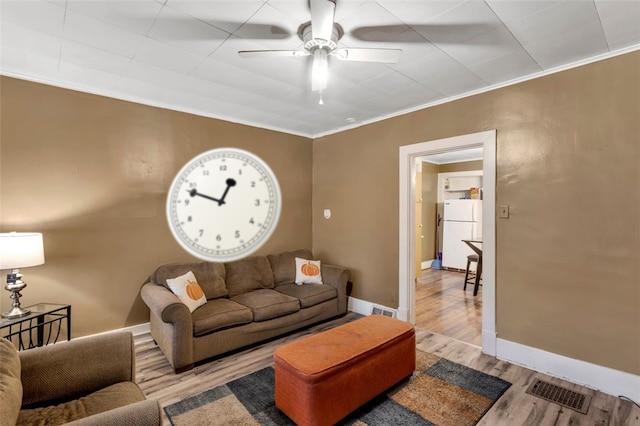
h=12 m=48
